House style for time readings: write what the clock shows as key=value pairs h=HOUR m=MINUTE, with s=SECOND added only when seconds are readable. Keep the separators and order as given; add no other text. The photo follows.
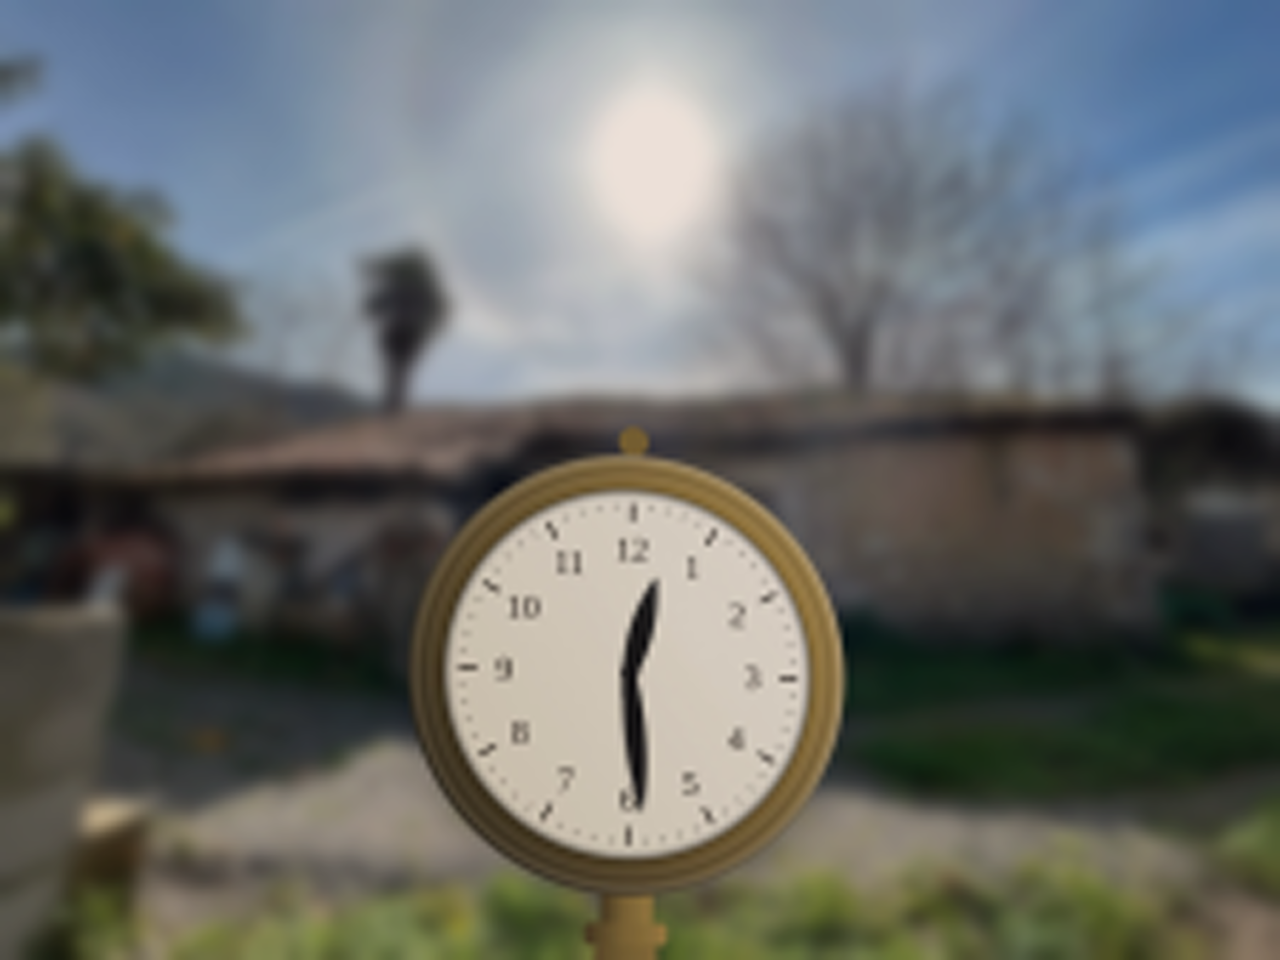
h=12 m=29
